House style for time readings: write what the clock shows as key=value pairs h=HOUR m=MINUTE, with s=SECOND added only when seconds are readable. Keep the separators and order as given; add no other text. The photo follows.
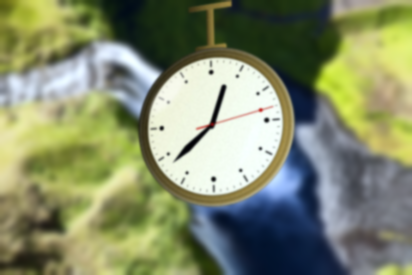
h=12 m=38 s=13
